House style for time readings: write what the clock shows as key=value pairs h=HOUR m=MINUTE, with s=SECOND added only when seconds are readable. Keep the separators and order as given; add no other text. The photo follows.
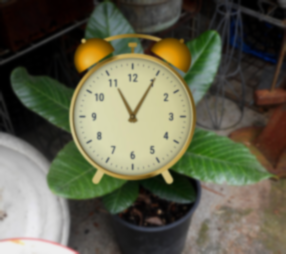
h=11 m=5
